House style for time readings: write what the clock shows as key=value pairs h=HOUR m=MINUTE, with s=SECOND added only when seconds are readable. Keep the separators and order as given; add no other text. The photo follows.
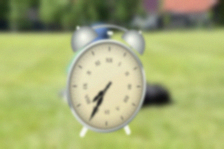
h=7 m=35
